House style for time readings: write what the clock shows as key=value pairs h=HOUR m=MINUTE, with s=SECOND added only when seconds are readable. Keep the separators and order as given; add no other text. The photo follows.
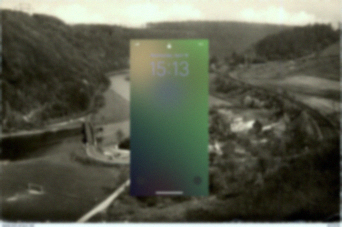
h=15 m=13
